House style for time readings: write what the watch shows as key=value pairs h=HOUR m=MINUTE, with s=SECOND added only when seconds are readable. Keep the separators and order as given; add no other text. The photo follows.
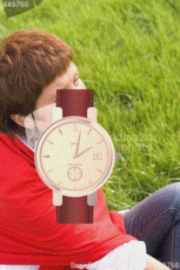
h=2 m=2
